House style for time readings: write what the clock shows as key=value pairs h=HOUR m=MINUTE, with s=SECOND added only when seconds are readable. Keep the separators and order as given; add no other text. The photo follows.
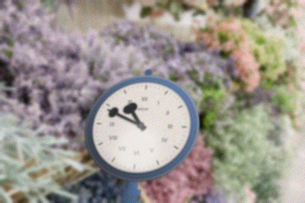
h=10 m=49
